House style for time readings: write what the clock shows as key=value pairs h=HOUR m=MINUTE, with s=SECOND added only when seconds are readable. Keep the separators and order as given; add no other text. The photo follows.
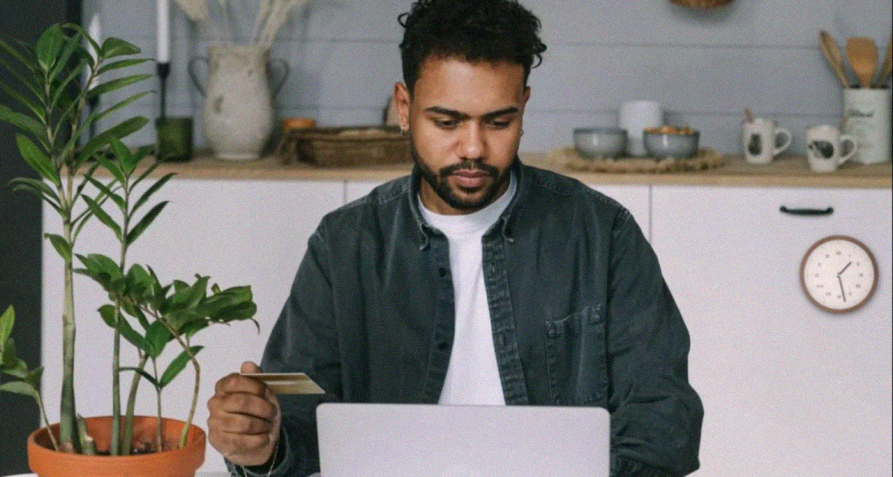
h=1 m=28
